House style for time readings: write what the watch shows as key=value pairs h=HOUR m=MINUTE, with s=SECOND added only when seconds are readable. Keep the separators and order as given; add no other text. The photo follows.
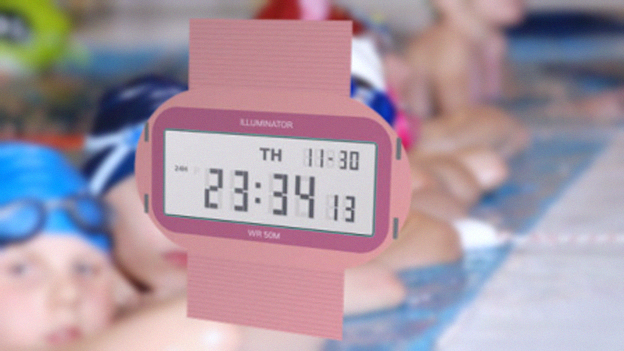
h=23 m=34 s=13
